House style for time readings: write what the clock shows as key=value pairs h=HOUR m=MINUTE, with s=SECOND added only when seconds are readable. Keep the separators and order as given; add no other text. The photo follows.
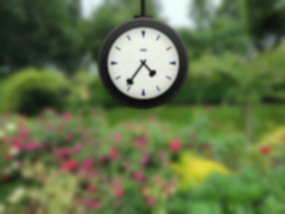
h=4 m=36
